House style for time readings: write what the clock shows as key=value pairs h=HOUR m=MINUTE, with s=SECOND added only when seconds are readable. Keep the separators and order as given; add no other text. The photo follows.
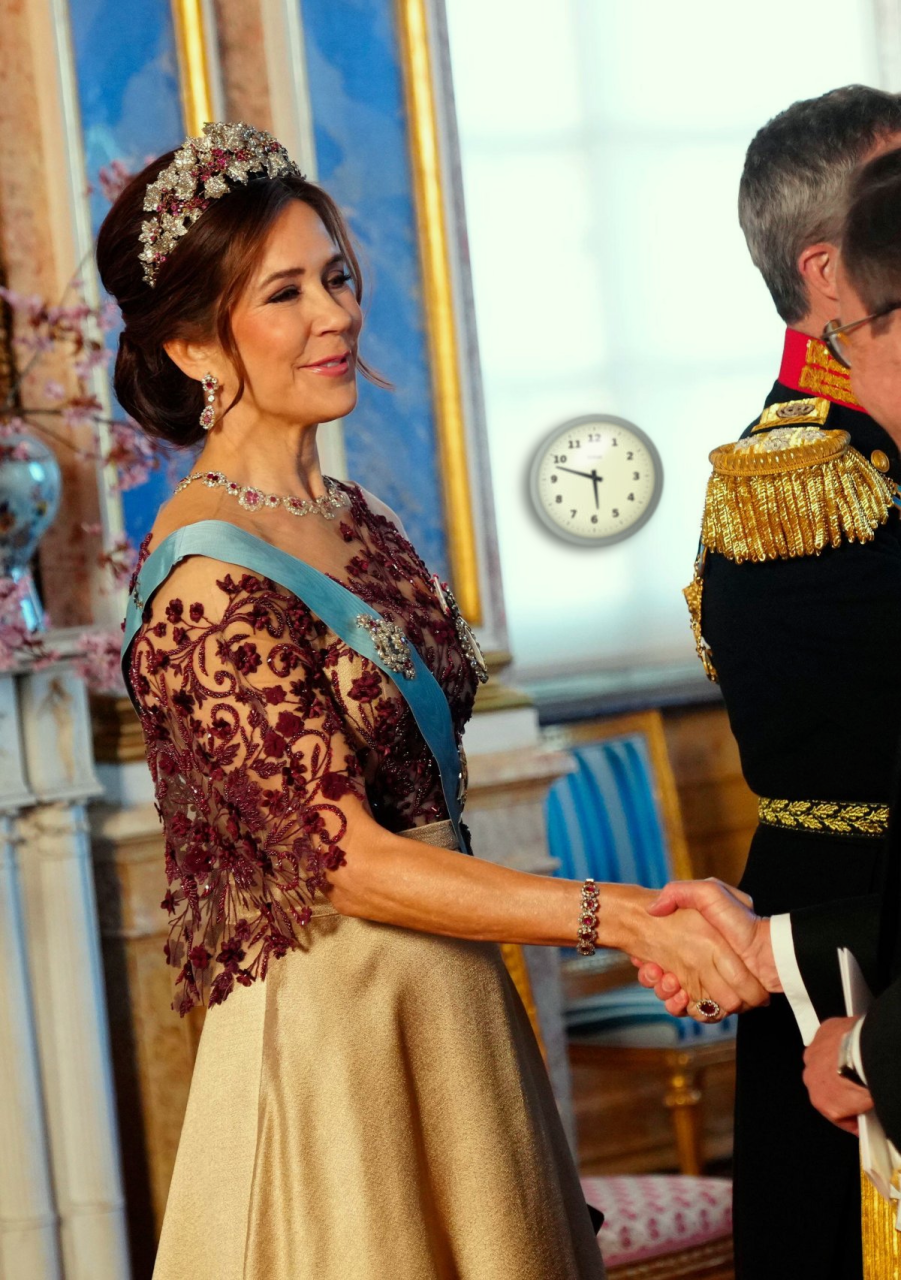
h=5 m=48
